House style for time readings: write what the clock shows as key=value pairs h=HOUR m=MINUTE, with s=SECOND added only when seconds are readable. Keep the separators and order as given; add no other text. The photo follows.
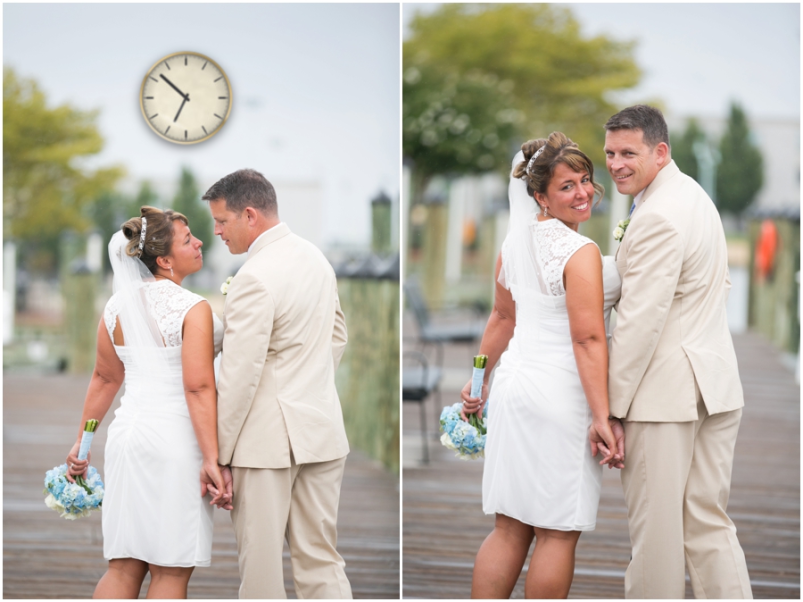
h=6 m=52
